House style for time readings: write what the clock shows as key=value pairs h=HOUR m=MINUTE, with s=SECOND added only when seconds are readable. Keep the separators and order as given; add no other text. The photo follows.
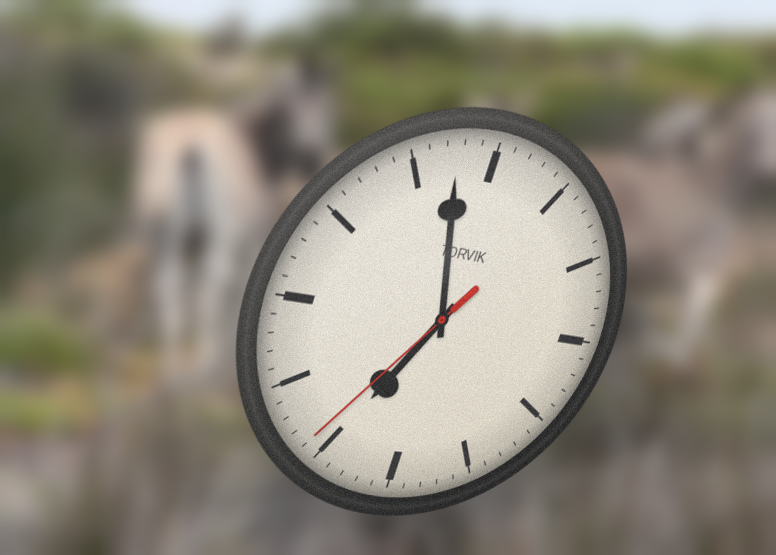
h=6 m=57 s=36
